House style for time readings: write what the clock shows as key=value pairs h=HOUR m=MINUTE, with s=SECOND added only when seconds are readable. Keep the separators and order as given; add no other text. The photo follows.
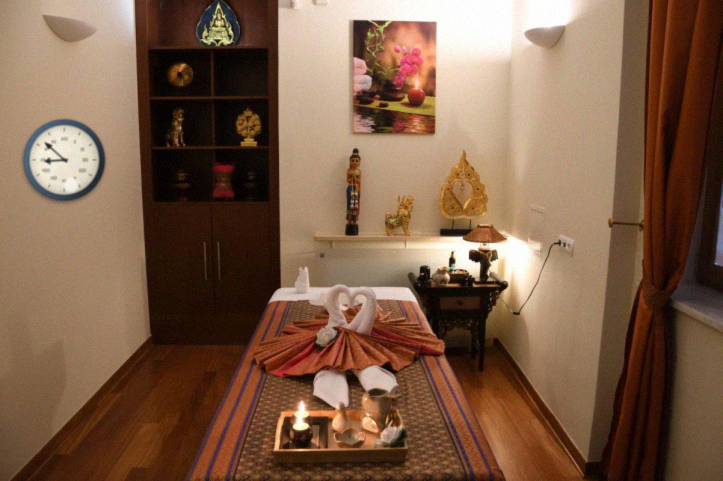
h=8 m=52
